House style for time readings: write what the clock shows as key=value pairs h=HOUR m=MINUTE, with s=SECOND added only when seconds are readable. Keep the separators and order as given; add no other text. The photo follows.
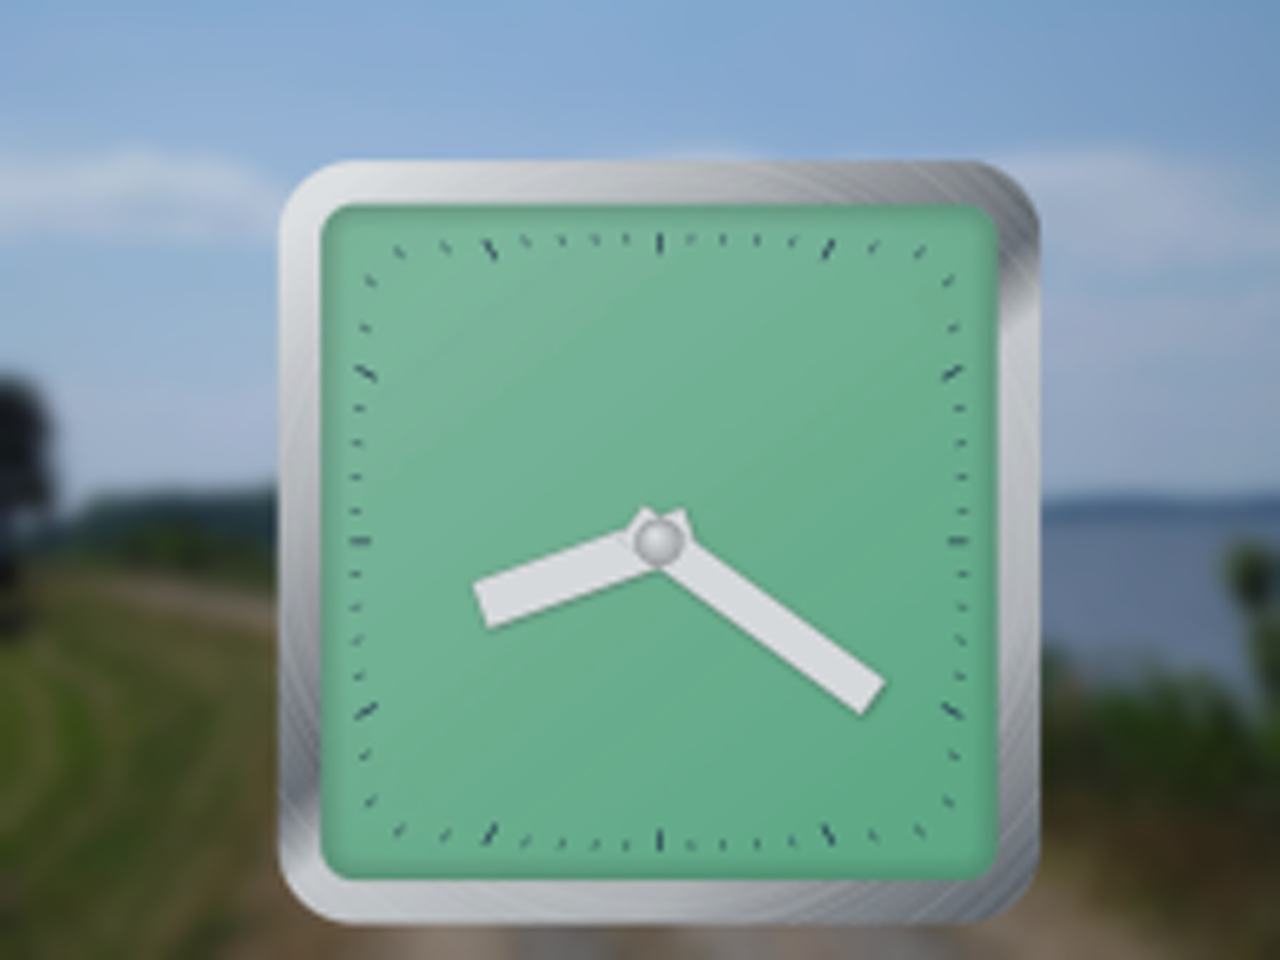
h=8 m=21
